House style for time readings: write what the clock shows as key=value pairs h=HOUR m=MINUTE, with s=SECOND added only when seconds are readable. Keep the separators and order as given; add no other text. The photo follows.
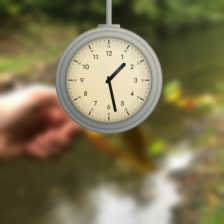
h=1 m=28
